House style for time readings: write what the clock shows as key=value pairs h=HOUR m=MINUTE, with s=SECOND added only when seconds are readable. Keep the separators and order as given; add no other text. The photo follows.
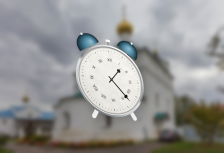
h=1 m=23
